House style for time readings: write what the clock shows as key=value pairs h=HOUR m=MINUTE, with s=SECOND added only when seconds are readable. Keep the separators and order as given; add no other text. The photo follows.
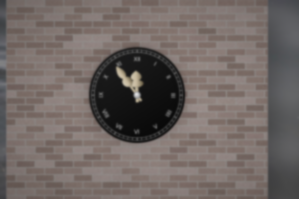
h=11 m=54
